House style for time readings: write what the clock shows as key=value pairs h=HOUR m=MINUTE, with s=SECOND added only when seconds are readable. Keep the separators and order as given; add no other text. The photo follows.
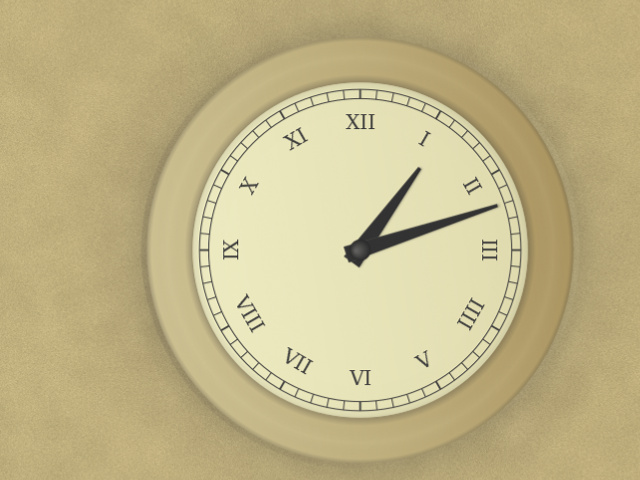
h=1 m=12
